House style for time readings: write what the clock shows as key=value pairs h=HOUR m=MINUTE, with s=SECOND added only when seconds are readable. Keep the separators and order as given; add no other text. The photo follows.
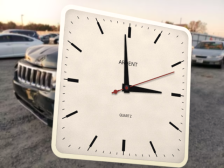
h=2 m=59 s=11
